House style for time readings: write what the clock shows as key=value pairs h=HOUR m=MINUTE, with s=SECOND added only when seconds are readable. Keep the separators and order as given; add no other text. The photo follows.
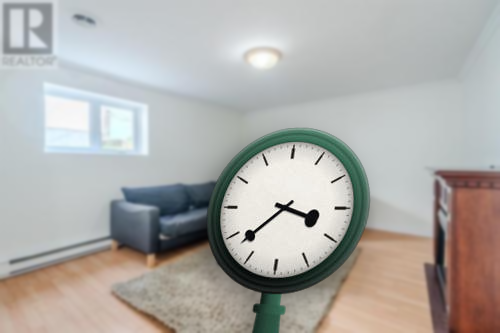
h=3 m=38
